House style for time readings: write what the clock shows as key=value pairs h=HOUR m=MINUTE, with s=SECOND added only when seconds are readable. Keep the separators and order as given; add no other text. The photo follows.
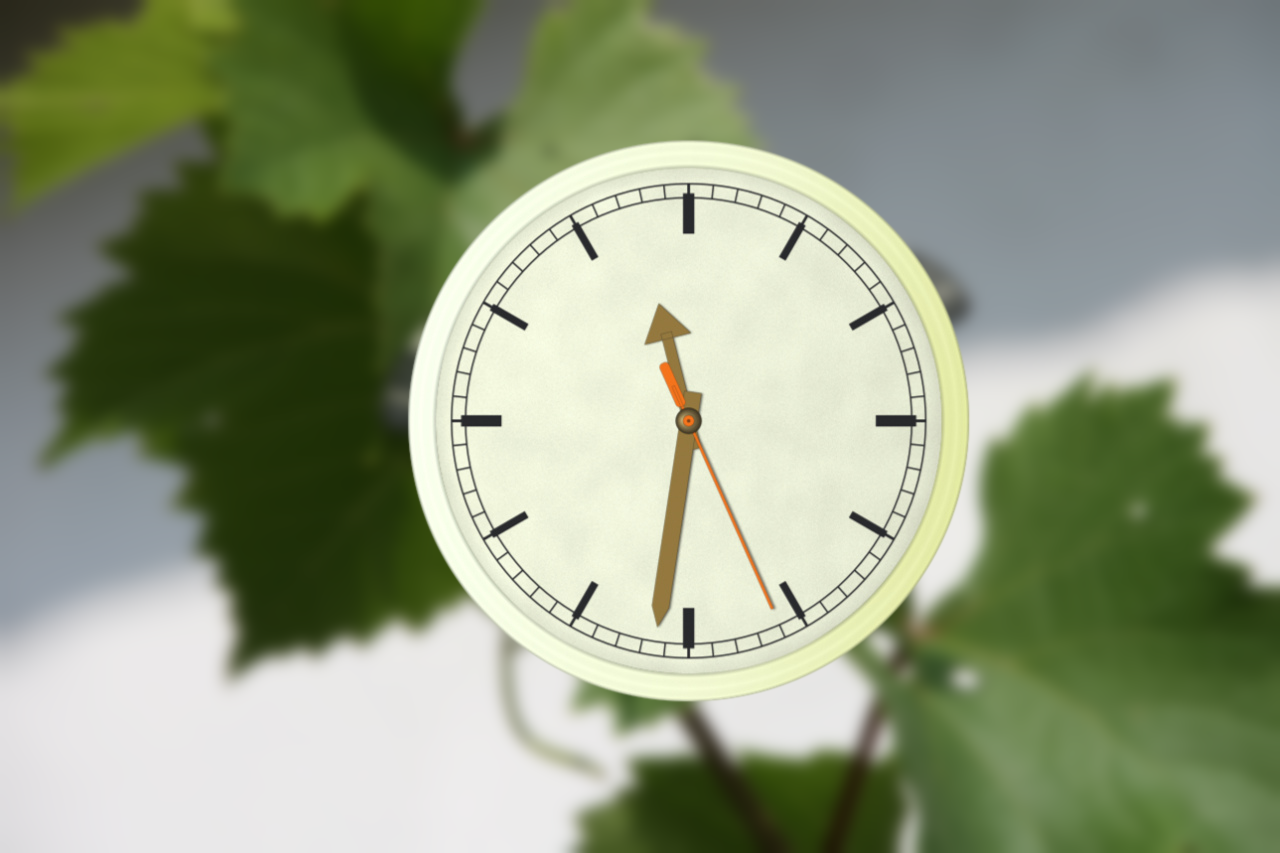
h=11 m=31 s=26
